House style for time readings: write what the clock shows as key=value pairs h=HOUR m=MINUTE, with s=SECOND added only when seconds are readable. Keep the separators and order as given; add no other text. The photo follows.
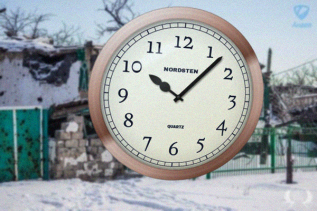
h=10 m=7
